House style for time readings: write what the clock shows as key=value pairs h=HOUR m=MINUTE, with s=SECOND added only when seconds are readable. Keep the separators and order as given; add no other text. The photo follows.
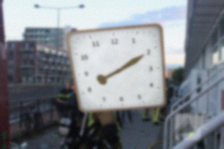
h=8 m=10
